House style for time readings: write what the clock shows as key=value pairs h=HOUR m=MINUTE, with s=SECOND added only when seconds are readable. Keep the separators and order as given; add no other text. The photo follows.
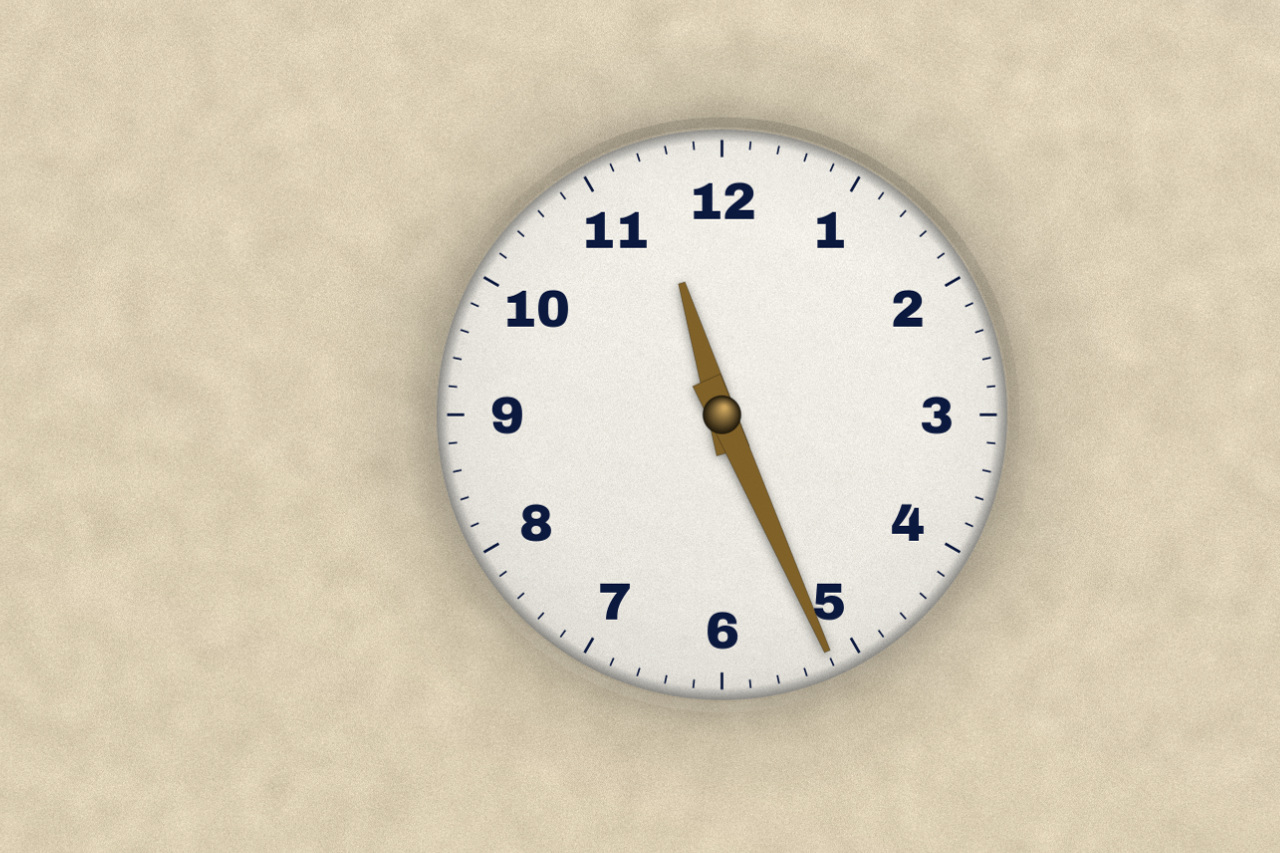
h=11 m=26
